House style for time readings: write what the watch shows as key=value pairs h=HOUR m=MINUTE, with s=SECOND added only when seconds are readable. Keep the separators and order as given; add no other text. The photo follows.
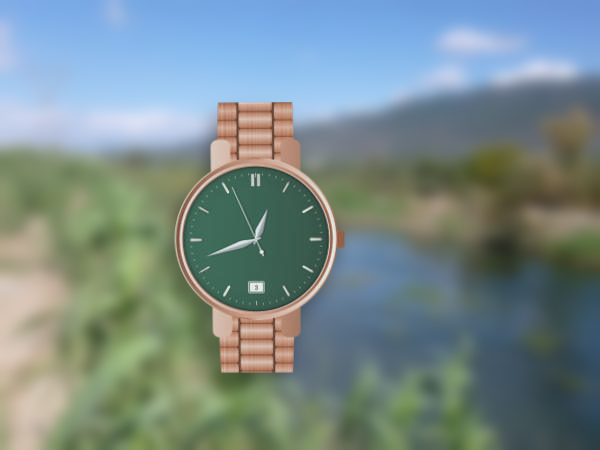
h=12 m=41 s=56
